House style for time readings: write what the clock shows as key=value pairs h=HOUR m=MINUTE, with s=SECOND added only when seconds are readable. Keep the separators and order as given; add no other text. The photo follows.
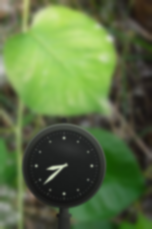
h=8 m=38
